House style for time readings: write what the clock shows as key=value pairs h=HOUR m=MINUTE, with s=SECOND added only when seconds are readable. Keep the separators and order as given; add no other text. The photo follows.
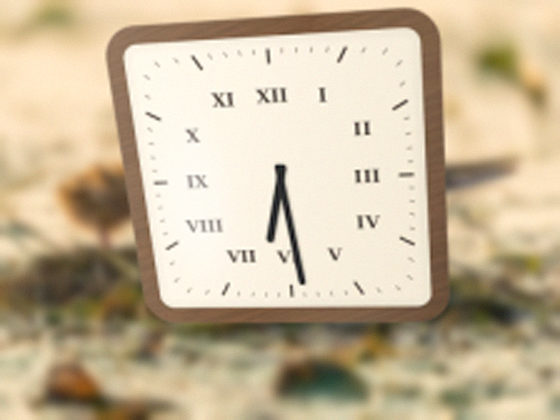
h=6 m=29
